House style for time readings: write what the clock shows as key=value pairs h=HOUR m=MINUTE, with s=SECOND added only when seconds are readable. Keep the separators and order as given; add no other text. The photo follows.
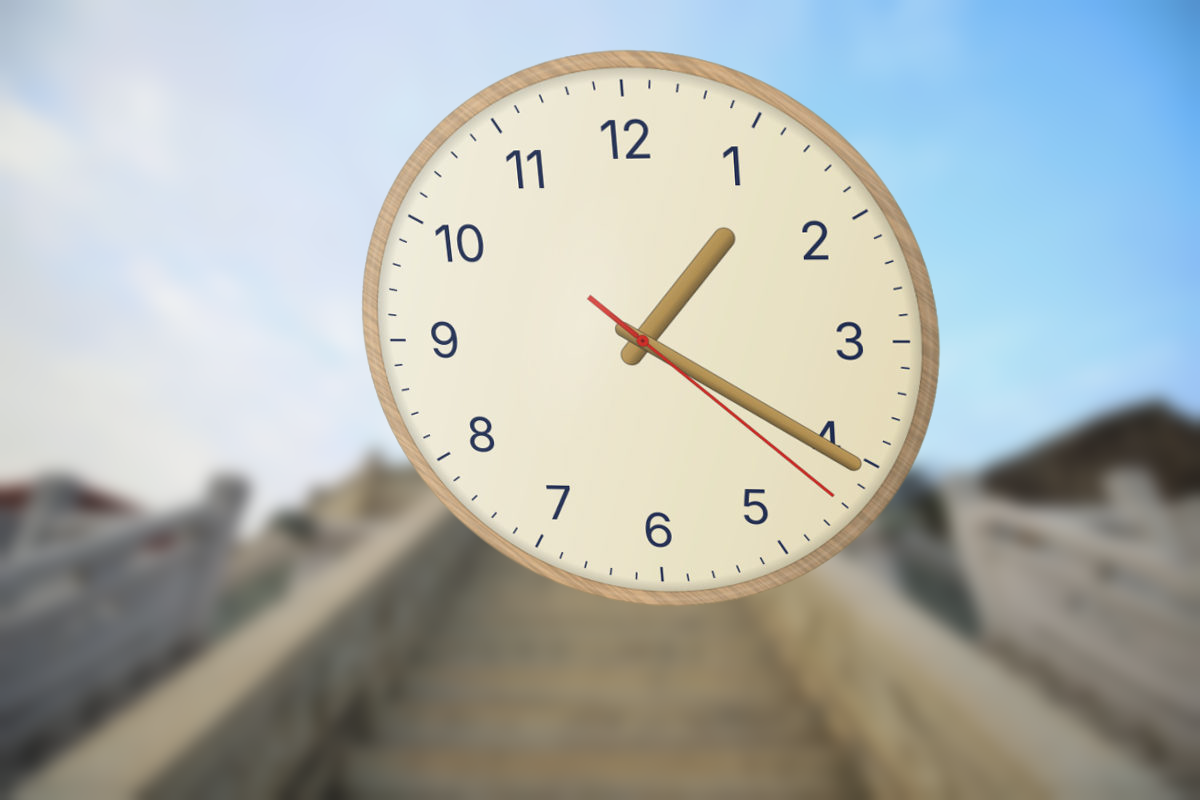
h=1 m=20 s=22
